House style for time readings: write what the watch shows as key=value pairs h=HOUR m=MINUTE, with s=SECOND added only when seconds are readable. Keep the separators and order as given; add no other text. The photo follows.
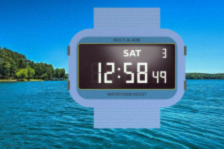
h=12 m=58 s=49
